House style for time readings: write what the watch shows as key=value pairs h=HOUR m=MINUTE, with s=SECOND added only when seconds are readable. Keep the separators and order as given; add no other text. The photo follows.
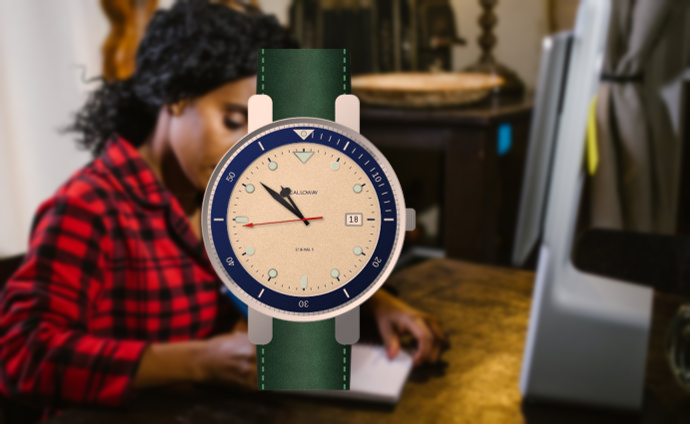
h=10 m=51 s=44
